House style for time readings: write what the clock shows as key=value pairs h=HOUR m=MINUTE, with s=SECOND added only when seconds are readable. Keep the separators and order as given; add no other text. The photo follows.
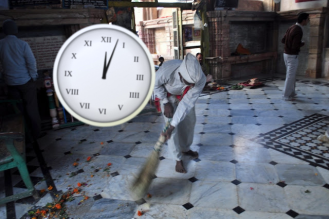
h=12 m=3
